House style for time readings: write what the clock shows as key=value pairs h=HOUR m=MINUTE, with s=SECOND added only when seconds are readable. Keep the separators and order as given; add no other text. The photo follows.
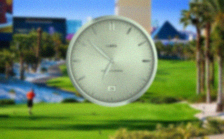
h=6 m=52
